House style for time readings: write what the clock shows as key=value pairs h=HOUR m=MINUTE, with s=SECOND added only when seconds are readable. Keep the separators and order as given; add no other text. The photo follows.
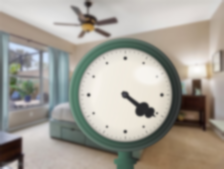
h=4 m=21
